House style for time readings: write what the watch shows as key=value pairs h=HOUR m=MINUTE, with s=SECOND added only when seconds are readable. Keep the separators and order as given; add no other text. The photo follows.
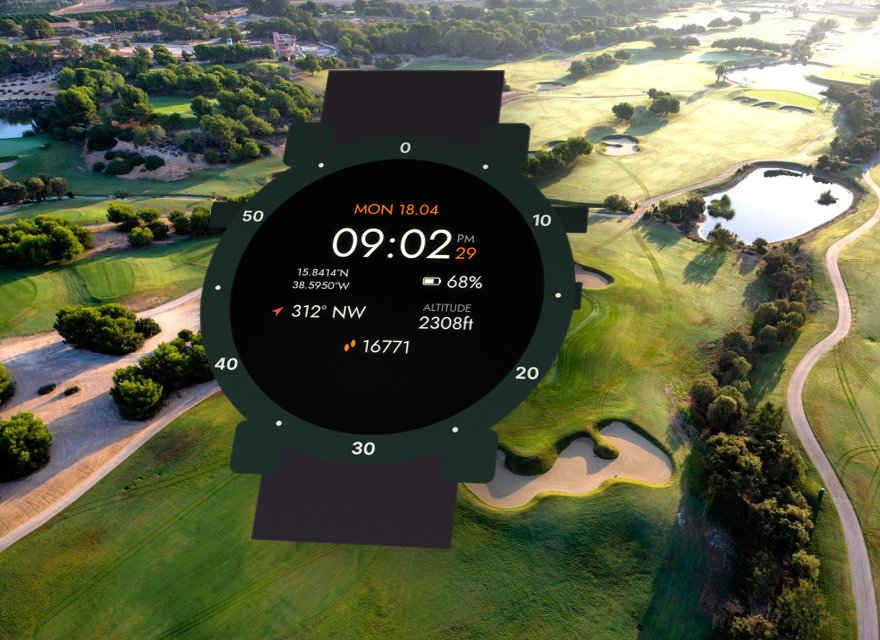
h=9 m=2 s=29
